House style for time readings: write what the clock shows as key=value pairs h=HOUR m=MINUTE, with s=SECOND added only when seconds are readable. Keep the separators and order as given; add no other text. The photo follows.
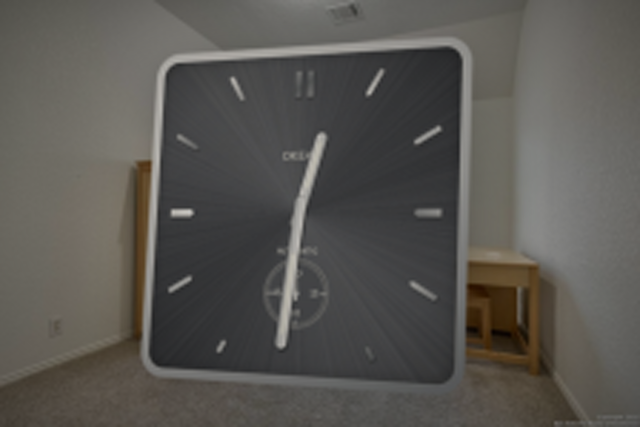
h=12 m=31
